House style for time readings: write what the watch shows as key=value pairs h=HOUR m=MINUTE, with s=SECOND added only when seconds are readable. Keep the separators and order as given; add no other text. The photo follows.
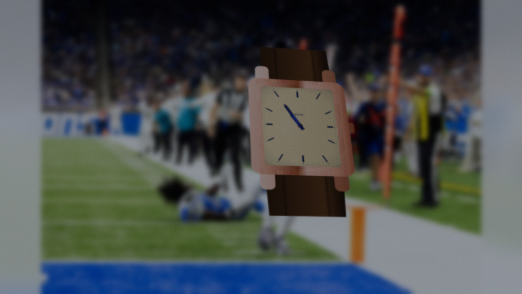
h=10 m=55
